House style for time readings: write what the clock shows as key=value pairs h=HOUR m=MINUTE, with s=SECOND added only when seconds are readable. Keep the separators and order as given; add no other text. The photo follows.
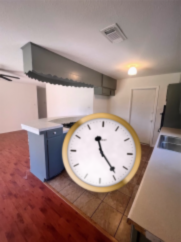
h=11 m=24
